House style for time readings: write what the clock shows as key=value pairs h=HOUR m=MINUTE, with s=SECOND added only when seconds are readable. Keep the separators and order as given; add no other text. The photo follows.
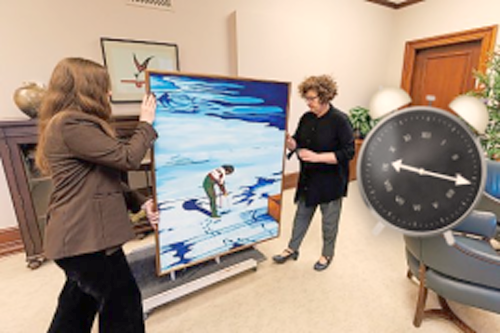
h=9 m=16
